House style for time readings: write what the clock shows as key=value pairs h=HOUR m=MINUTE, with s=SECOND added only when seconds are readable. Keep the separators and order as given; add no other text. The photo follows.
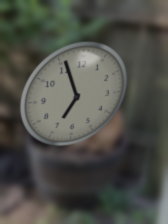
h=6 m=56
